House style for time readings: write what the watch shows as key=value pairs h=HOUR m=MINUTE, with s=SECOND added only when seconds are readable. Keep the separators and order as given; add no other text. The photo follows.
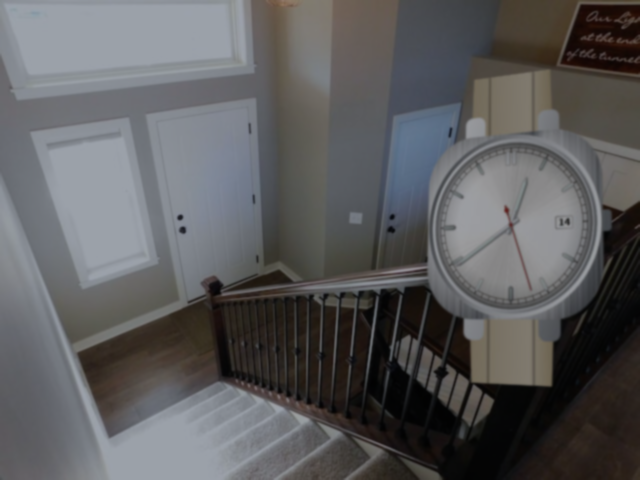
h=12 m=39 s=27
